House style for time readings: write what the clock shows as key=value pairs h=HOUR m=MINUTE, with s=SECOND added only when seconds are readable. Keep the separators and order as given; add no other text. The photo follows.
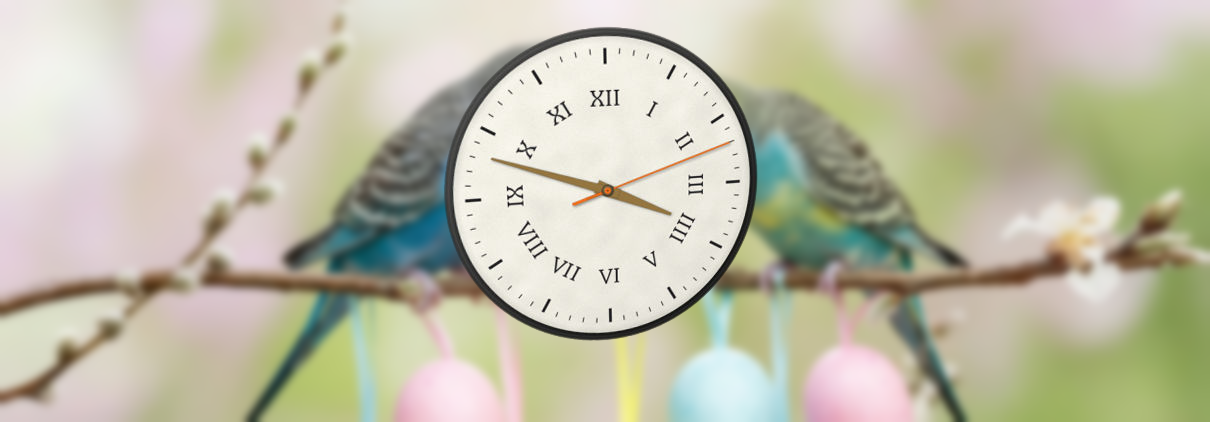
h=3 m=48 s=12
